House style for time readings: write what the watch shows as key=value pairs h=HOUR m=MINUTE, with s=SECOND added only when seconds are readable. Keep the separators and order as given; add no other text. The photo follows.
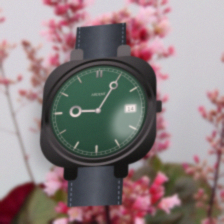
h=9 m=5
